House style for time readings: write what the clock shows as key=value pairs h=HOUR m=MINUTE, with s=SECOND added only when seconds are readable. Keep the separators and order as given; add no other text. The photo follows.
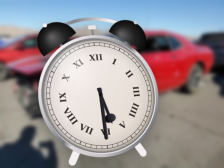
h=5 m=30
